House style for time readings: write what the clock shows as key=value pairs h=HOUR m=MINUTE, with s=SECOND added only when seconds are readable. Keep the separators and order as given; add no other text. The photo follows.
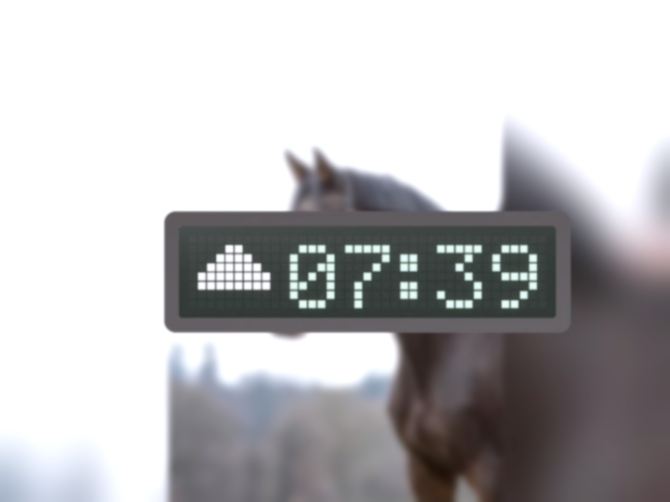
h=7 m=39
